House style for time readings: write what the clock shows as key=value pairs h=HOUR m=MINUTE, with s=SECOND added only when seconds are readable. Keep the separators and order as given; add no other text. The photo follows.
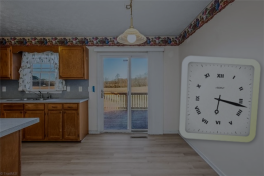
h=6 m=17
